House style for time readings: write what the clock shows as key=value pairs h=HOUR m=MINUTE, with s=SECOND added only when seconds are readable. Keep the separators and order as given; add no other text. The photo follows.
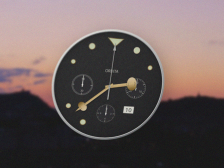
h=2 m=38
